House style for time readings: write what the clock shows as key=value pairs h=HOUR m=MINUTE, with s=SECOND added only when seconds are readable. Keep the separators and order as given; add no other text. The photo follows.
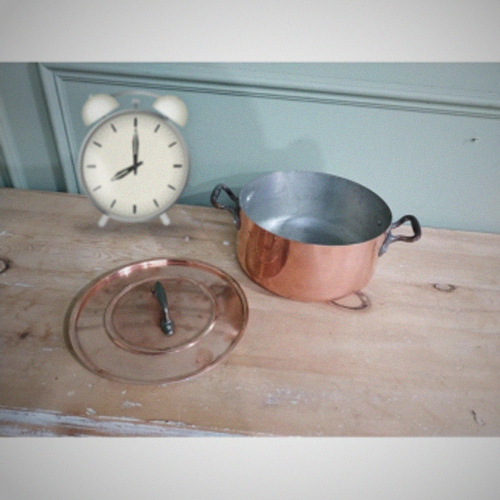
h=8 m=0
